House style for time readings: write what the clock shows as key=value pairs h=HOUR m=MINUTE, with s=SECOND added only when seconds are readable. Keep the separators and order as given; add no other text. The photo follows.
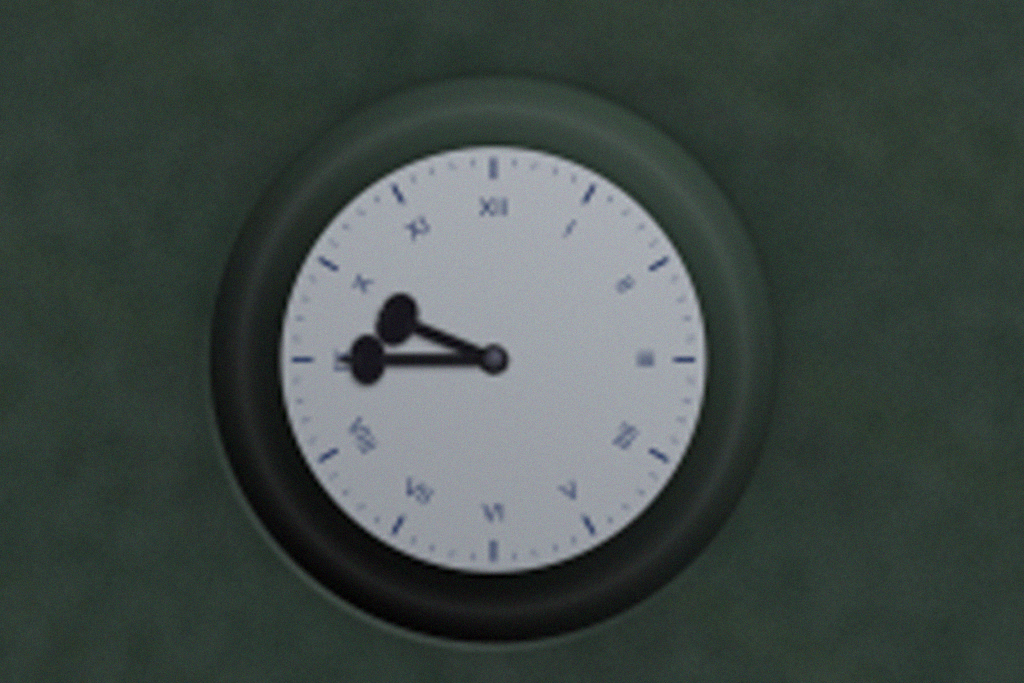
h=9 m=45
